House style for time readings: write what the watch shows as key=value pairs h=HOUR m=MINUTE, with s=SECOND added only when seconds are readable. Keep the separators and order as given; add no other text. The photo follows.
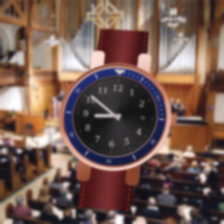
h=8 m=51
